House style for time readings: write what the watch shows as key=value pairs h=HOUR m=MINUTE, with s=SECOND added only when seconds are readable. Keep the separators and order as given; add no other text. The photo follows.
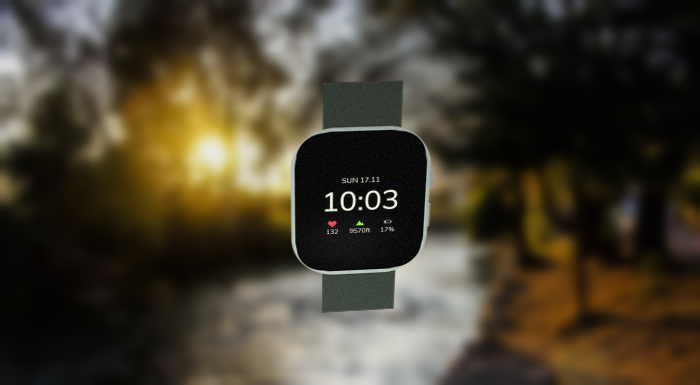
h=10 m=3
